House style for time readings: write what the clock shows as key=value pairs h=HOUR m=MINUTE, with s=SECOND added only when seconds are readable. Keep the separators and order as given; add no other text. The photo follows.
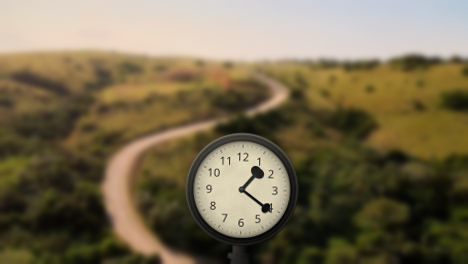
h=1 m=21
